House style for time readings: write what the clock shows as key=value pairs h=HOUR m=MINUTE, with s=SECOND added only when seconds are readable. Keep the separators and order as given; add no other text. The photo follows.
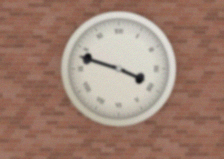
h=3 m=48
